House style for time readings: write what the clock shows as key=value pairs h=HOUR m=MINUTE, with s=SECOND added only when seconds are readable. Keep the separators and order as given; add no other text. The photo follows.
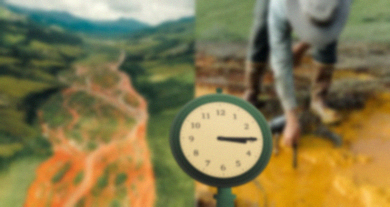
h=3 m=15
